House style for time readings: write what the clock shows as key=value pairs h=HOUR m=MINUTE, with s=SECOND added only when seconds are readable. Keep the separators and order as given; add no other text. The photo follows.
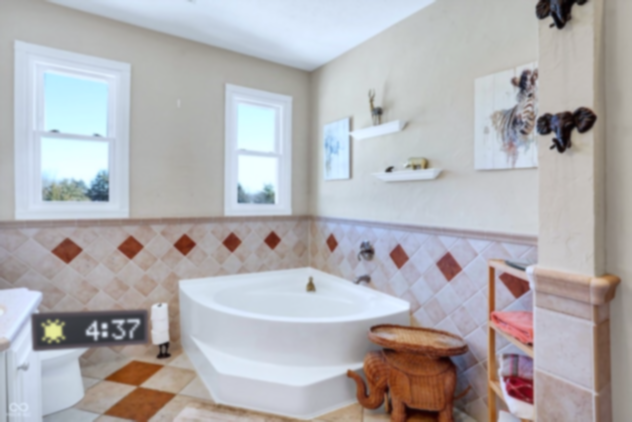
h=4 m=37
